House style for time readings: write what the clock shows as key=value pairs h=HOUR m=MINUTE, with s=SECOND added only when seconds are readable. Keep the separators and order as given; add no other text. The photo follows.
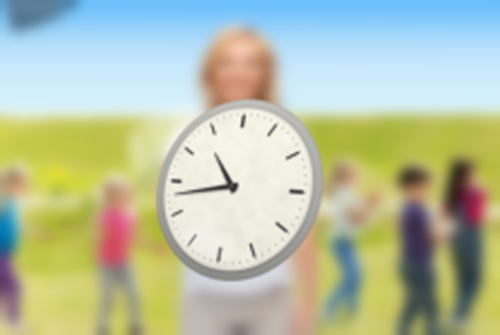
h=10 m=43
